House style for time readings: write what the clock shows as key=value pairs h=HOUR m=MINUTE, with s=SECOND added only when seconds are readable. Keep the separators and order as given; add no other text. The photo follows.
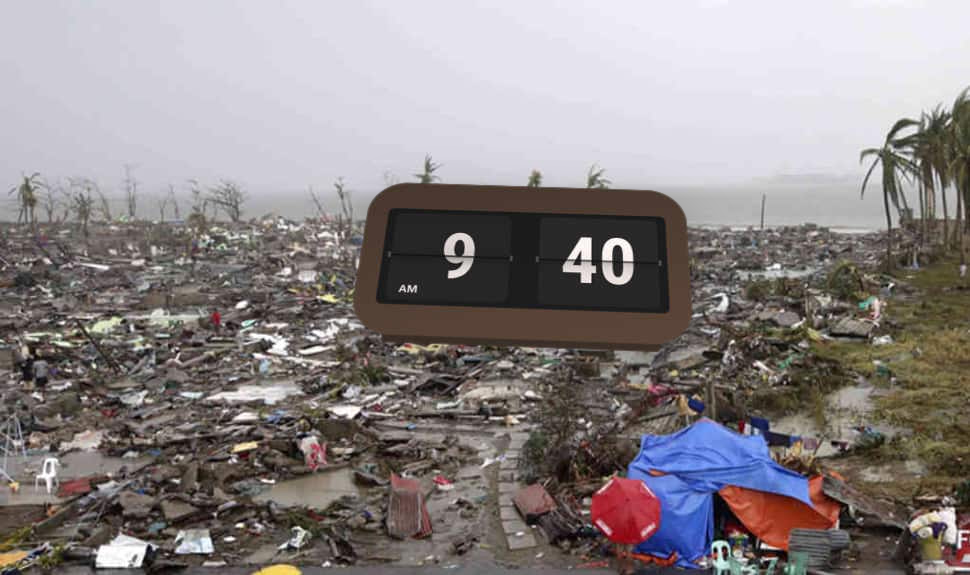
h=9 m=40
